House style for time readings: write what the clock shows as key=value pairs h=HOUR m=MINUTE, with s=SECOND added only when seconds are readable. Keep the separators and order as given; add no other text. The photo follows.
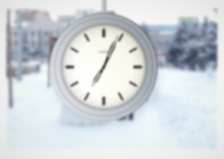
h=7 m=4
